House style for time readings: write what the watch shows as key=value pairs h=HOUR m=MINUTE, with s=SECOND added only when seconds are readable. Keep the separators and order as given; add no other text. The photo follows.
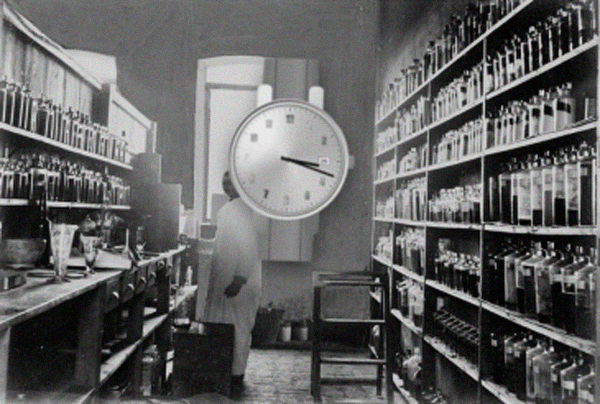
h=3 m=18
